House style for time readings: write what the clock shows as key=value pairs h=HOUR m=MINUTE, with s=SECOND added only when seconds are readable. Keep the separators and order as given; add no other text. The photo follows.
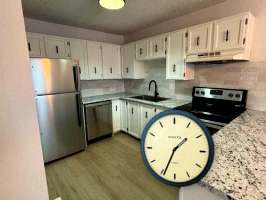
h=1 m=34
